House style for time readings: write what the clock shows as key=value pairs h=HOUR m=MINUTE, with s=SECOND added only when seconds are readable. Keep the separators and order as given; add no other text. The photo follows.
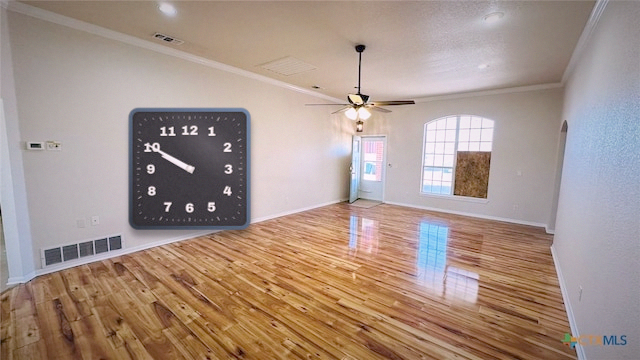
h=9 m=50
